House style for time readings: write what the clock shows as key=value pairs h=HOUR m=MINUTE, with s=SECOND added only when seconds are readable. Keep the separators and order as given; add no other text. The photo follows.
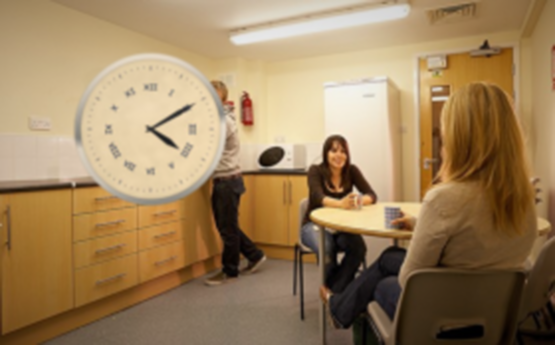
h=4 m=10
